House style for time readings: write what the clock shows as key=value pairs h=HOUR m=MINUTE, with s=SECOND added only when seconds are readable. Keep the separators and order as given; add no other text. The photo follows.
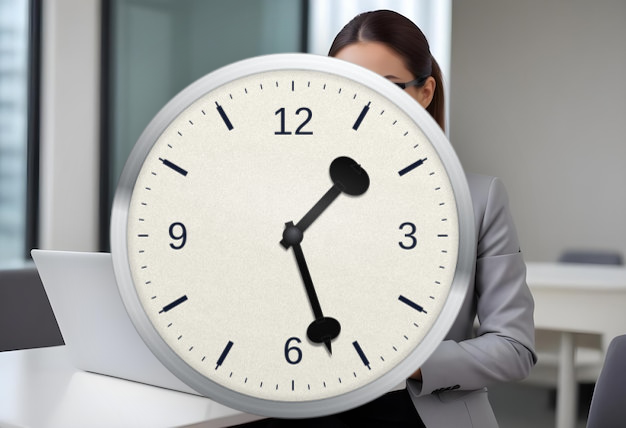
h=1 m=27
